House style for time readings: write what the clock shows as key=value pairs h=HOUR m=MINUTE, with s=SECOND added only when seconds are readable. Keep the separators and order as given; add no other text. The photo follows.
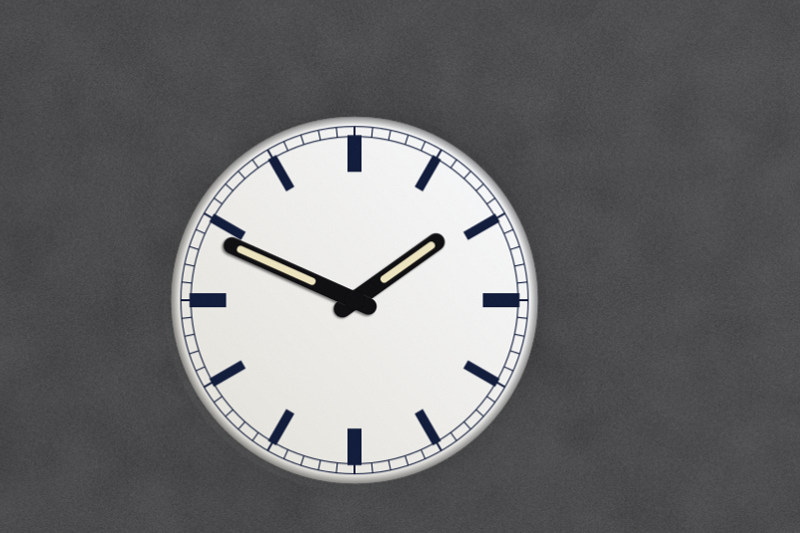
h=1 m=49
